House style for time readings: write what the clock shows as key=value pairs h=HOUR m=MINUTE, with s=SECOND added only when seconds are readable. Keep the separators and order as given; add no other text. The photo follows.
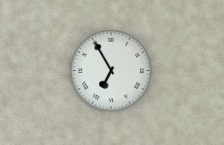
h=6 m=55
